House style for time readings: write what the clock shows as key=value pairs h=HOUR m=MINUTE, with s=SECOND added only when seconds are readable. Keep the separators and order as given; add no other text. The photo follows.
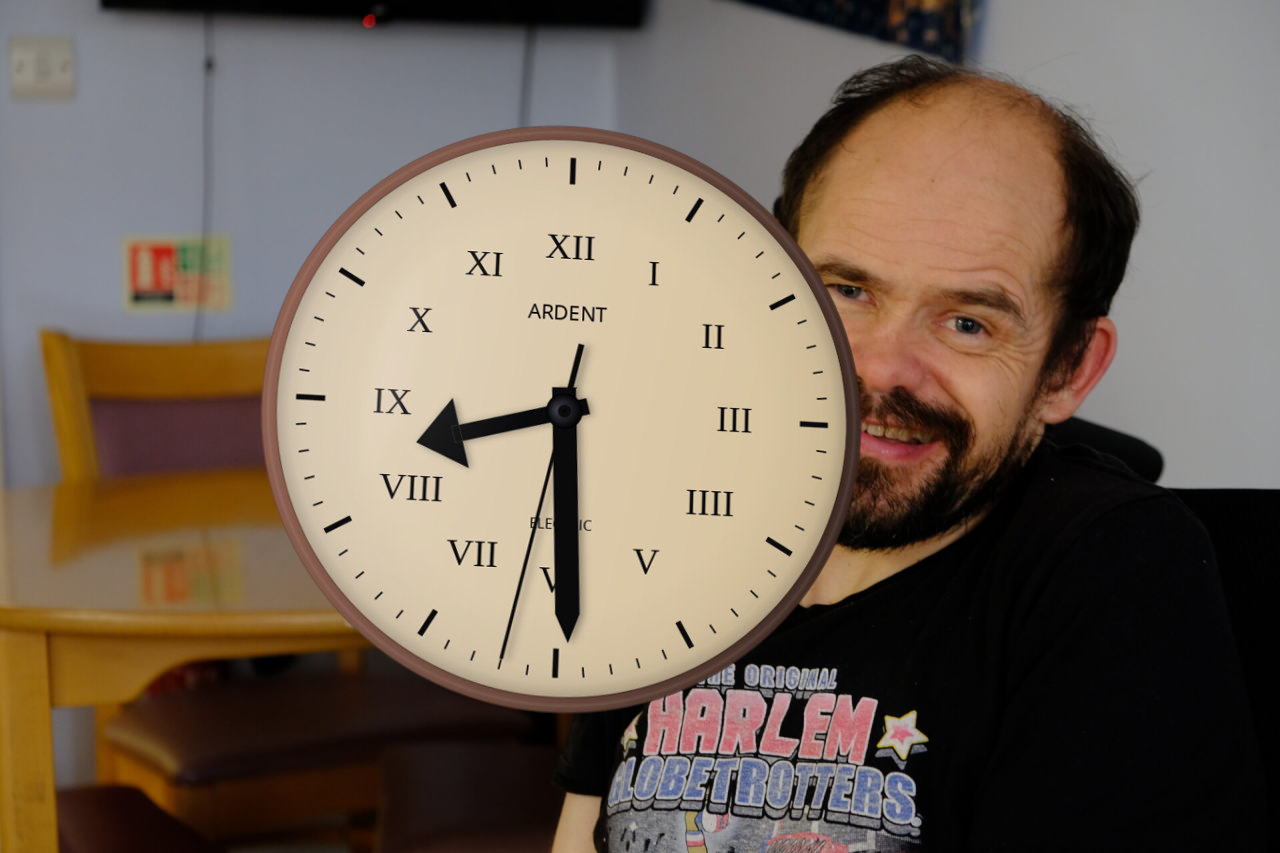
h=8 m=29 s=32
